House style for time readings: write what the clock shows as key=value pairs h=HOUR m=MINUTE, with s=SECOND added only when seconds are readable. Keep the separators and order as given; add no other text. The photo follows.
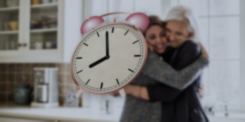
h=7 m=58
